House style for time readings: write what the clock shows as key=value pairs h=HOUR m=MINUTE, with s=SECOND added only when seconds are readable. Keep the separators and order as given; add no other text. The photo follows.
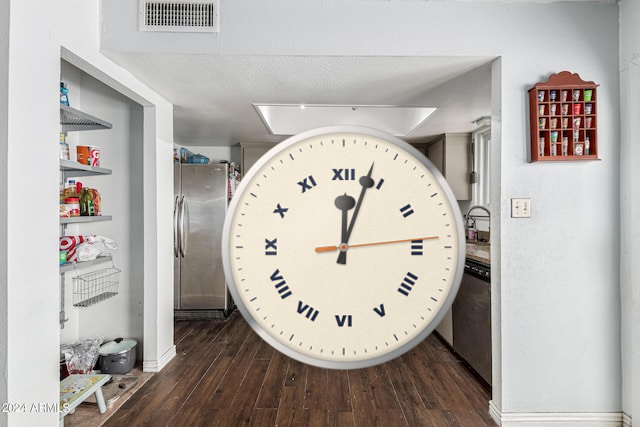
h=12 m=3 s=14
